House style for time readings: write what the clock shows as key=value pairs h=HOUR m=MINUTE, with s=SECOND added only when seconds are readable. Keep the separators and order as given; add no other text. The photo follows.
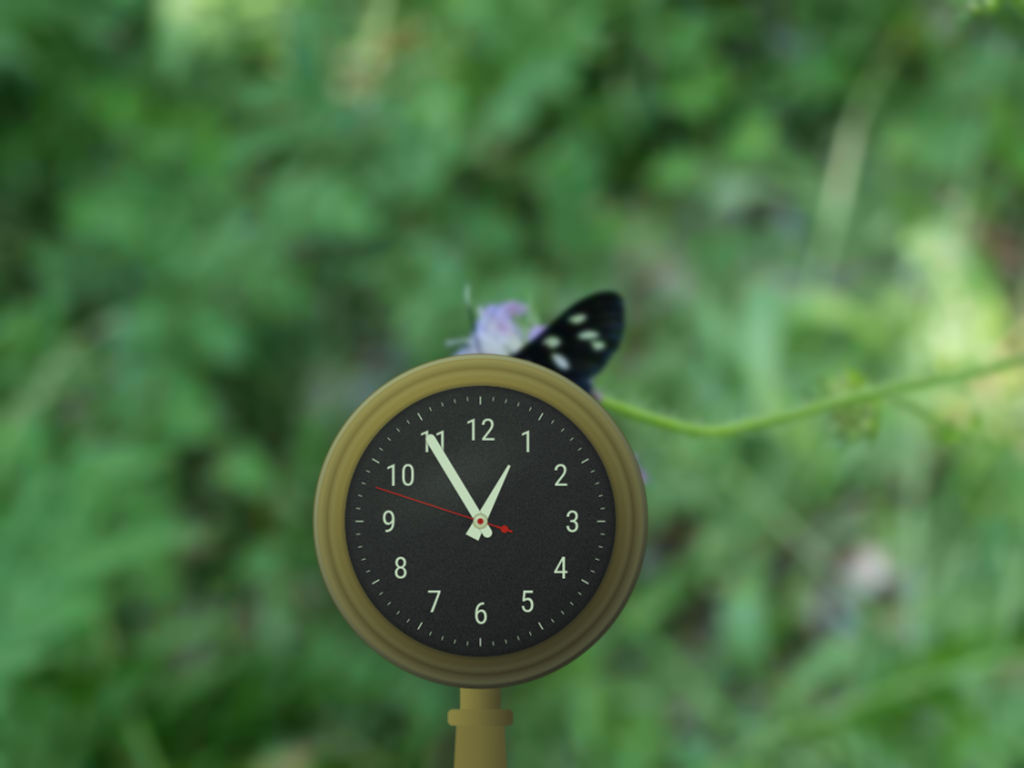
h=12 m=54 s=48
